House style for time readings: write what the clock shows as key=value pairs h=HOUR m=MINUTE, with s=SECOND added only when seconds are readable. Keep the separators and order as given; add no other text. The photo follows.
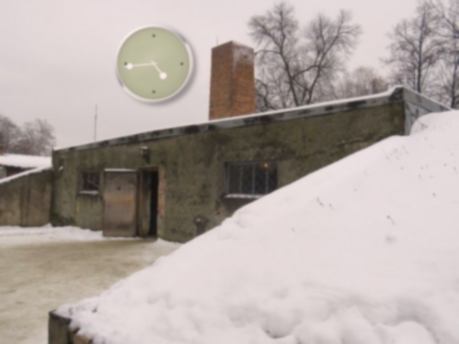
h=4 m=44
